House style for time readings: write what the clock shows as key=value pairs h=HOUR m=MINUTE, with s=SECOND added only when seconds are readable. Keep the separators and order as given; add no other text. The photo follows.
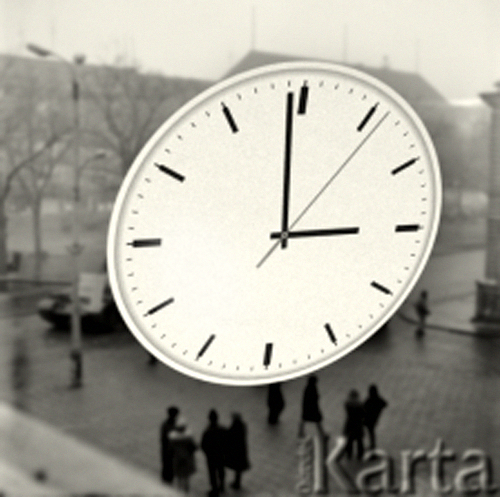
h=2 m=59 s=6
